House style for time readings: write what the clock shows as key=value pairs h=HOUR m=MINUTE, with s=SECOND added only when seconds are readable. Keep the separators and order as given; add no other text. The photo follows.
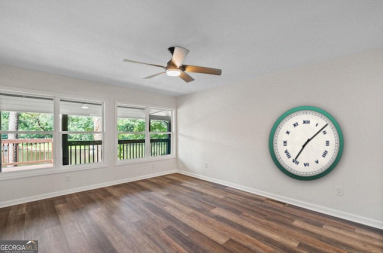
h=7 m=8
